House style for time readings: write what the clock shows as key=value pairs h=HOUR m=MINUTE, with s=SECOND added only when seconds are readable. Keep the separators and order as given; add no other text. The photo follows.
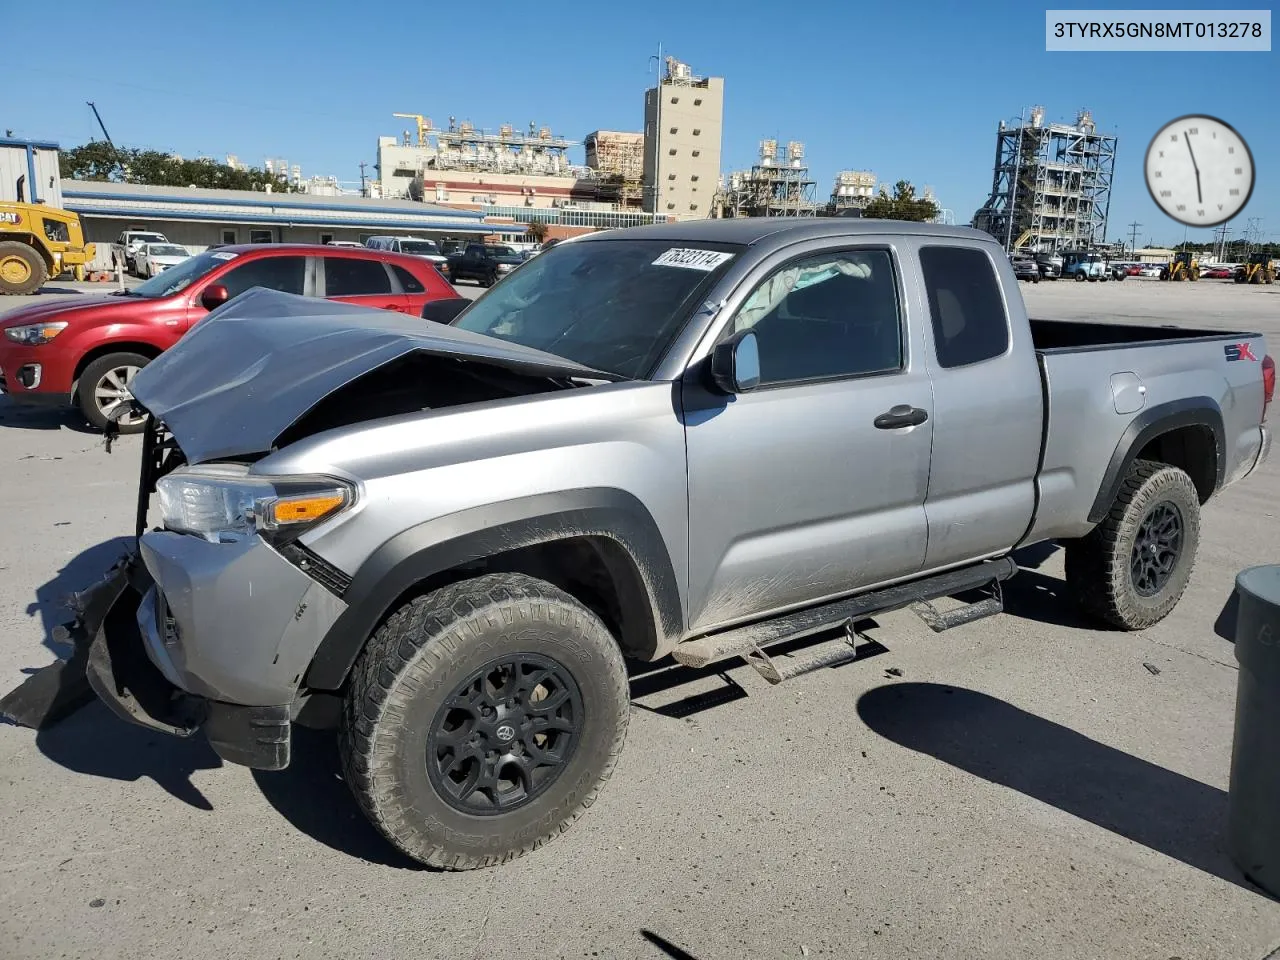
h=5 m=58
